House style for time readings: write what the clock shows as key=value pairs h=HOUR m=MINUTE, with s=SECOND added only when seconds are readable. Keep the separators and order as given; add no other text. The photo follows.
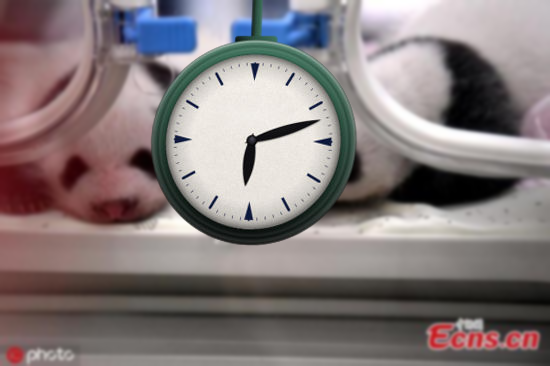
h=6 m=12
